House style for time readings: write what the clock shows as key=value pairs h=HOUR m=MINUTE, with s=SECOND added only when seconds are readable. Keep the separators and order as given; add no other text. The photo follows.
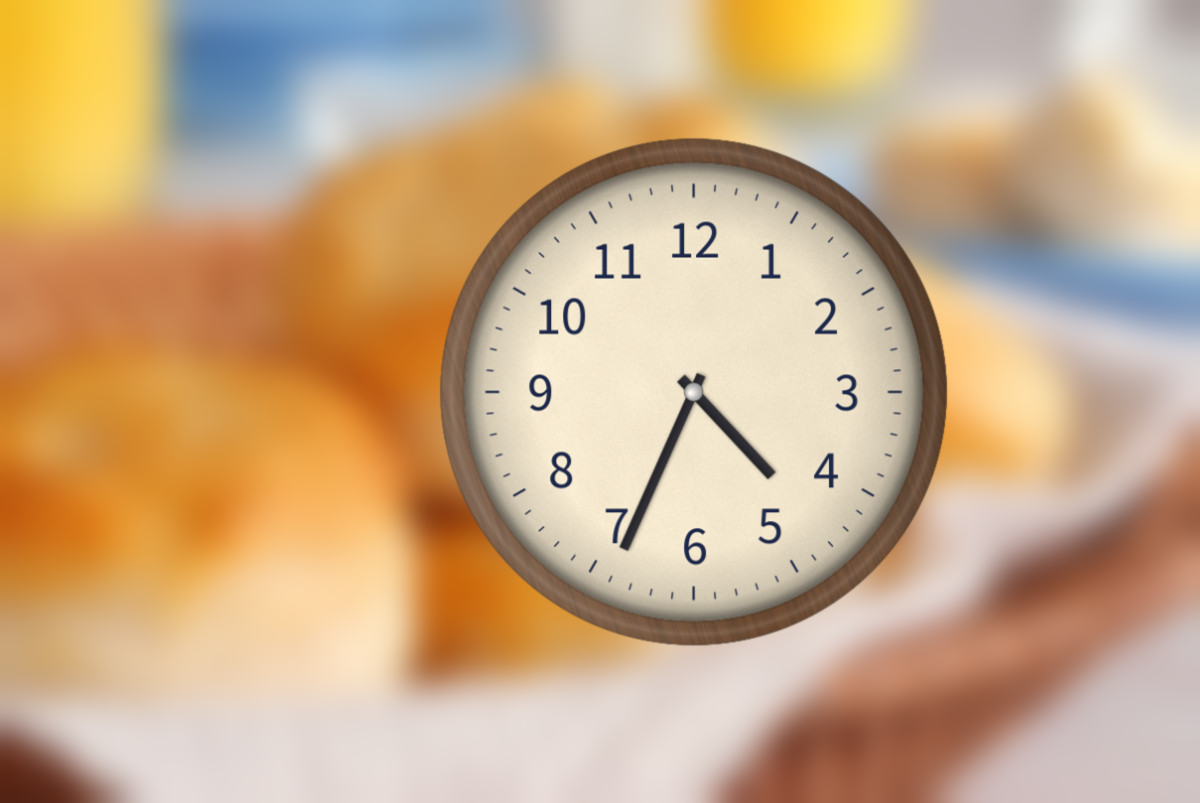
h=4 m=34
